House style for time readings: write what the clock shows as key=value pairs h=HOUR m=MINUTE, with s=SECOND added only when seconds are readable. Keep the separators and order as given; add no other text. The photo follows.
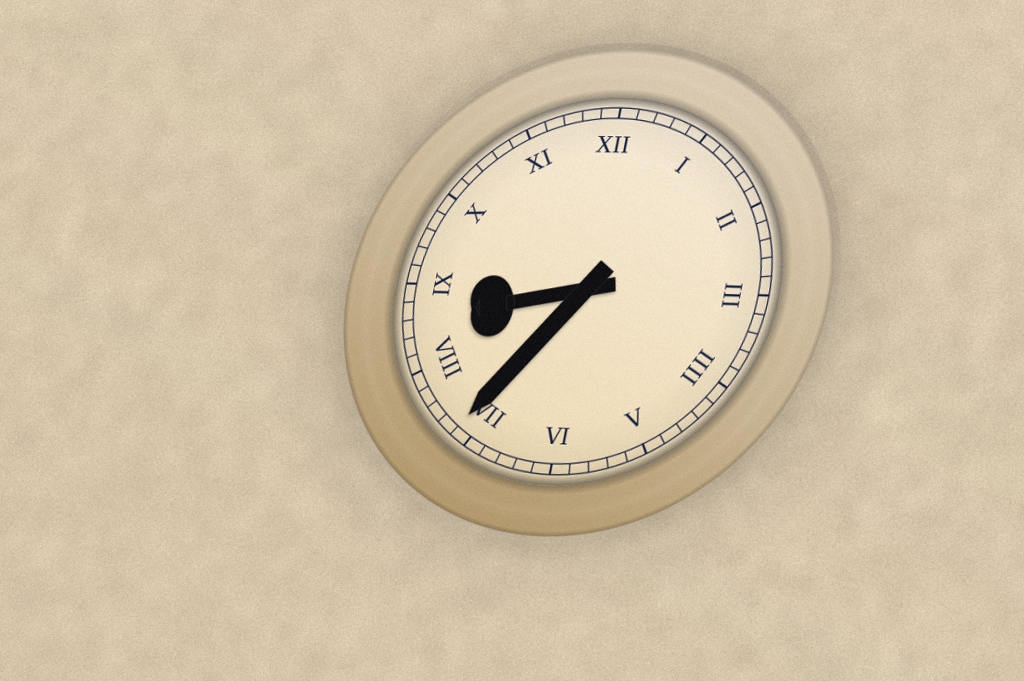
h=8 m=36
